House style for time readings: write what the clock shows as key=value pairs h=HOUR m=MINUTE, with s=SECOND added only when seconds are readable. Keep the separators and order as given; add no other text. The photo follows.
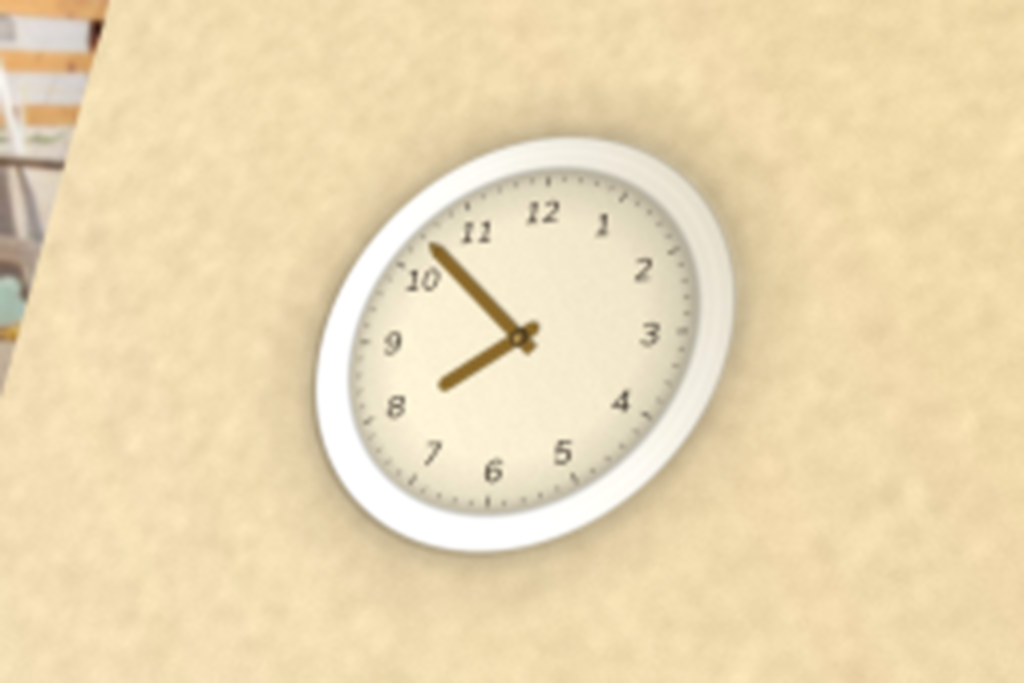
h=7 m=52
